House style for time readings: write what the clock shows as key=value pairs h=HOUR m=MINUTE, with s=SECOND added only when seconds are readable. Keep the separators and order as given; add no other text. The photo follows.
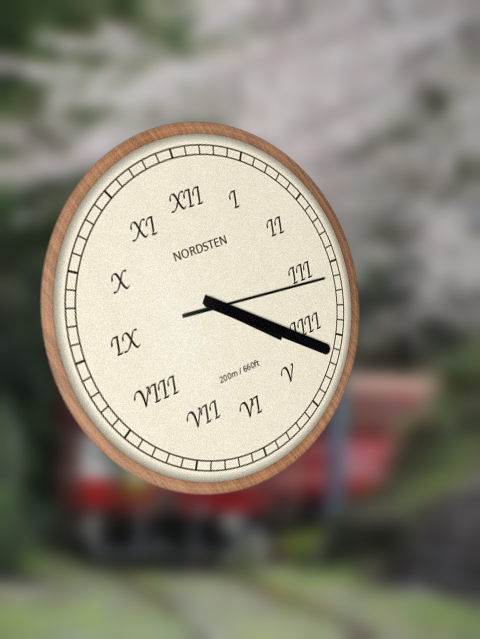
h=4 m=21 s=16
